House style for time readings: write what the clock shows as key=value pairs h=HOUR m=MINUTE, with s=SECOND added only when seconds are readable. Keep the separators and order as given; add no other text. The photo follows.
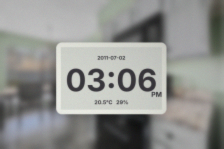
h=3 m=6
